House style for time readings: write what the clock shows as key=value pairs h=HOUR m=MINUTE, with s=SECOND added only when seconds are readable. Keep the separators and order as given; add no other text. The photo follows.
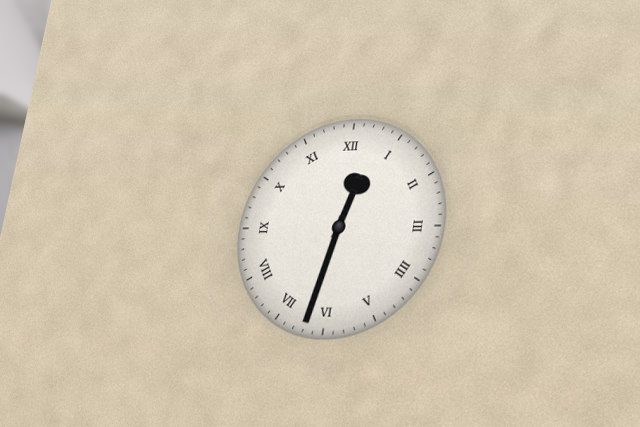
h=12 m=32
